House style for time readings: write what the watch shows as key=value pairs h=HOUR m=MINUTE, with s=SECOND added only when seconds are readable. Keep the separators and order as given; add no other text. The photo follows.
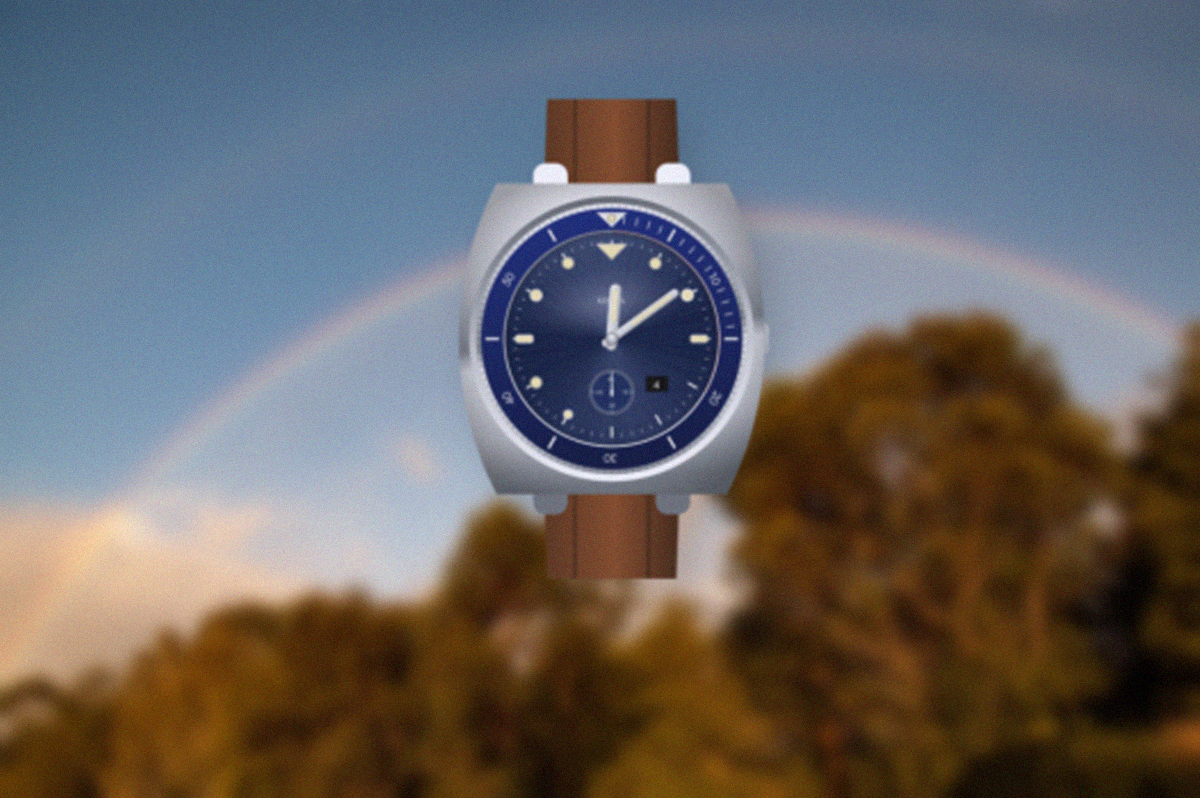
h=12 m=9
